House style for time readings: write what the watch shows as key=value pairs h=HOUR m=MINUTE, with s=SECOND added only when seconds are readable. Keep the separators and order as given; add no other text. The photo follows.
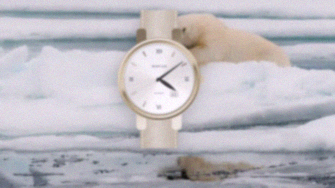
h=4 m=9
